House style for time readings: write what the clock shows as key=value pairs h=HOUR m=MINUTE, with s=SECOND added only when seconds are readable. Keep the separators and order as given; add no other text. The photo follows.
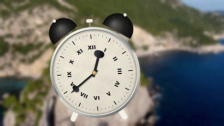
h=12 m=39
